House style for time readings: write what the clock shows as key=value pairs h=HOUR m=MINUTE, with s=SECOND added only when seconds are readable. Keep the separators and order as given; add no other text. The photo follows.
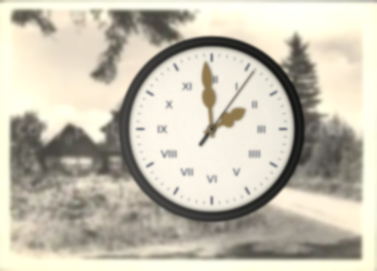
h=1 m=59 s=6
